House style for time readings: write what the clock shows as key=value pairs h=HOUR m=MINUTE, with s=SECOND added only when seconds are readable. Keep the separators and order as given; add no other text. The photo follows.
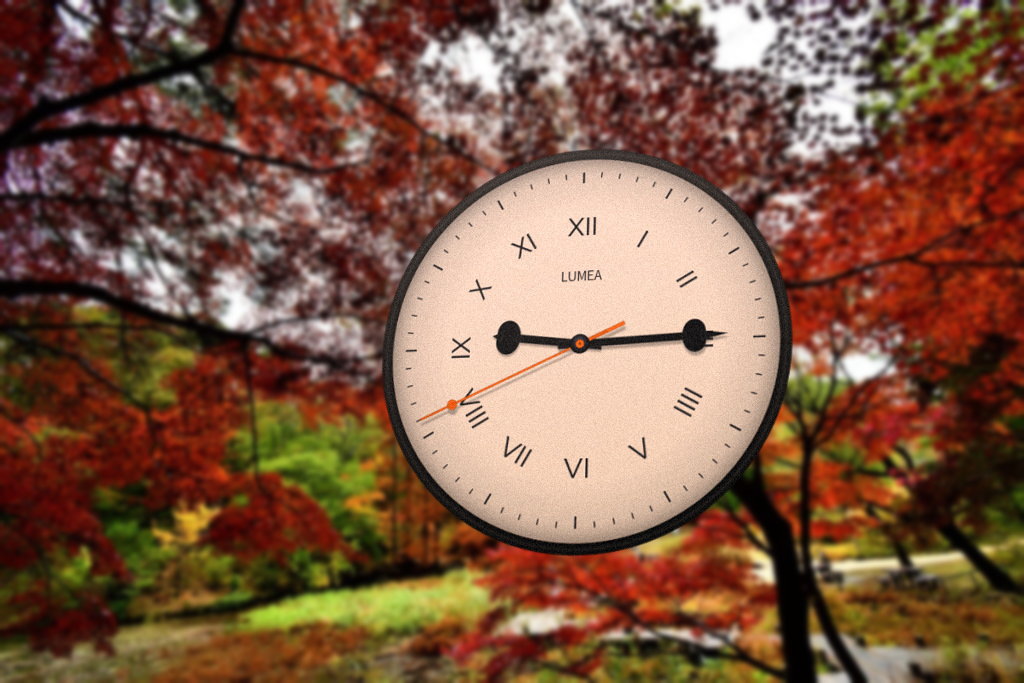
h=9 m=14 s=41
